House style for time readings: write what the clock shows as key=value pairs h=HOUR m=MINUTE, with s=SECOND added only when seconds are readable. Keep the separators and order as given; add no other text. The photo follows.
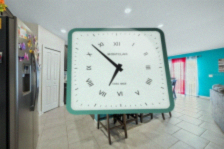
h=6 m=53
